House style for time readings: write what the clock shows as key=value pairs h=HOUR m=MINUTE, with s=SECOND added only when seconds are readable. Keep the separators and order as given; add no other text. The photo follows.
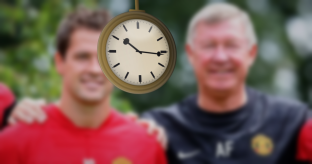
h=10 m=16
